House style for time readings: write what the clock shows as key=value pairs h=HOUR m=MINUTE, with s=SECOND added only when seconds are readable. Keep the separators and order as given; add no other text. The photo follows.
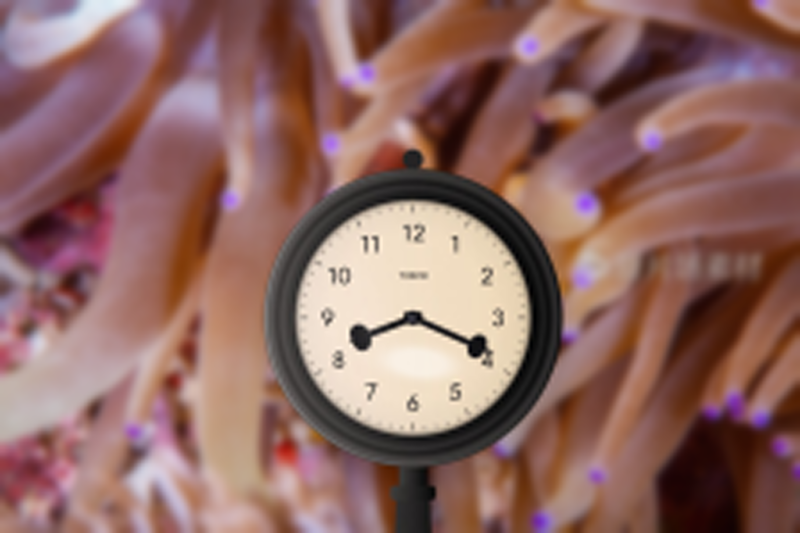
h=8 m=19
